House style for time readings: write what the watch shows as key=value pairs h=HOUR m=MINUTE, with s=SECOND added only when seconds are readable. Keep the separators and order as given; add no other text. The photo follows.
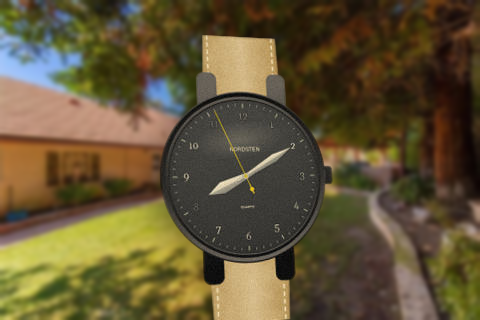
h=8 m=9 s=56
